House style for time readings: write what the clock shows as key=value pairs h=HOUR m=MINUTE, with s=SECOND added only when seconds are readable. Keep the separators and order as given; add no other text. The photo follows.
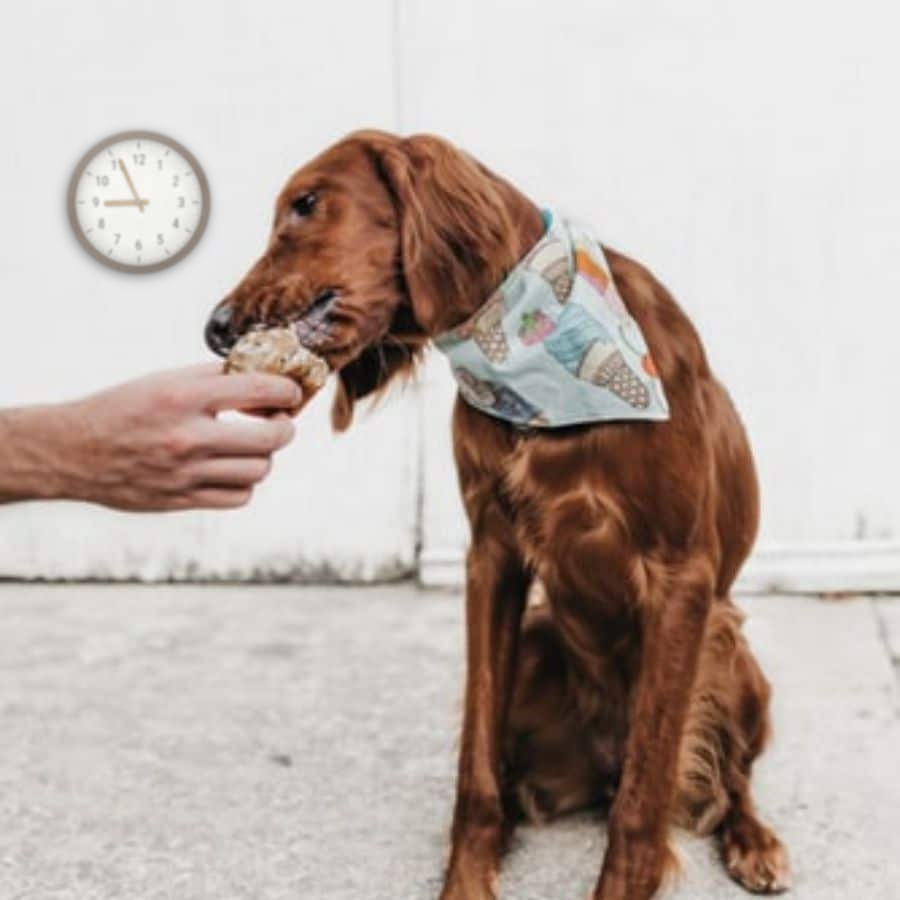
h=8 m=56
